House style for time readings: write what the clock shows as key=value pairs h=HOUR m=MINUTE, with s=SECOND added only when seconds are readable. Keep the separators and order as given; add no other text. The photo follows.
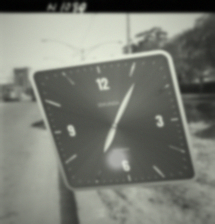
h=7 m=6
